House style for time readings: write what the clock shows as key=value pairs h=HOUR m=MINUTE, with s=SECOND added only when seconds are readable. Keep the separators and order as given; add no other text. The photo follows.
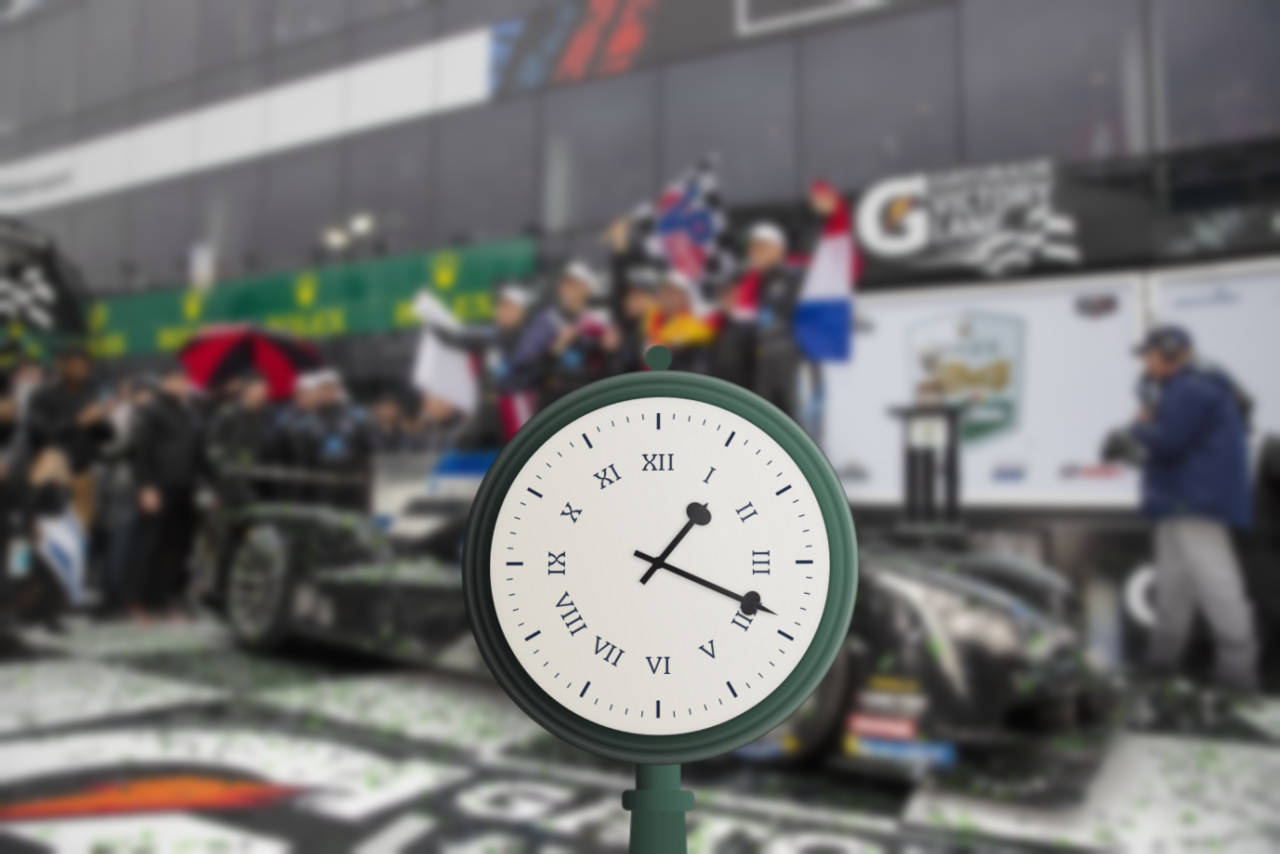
h=1 m=19
